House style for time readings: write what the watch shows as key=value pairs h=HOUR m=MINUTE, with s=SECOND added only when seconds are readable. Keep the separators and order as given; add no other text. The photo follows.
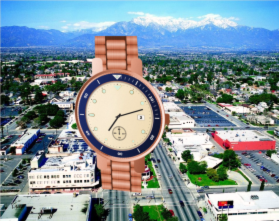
h=7 m=12
